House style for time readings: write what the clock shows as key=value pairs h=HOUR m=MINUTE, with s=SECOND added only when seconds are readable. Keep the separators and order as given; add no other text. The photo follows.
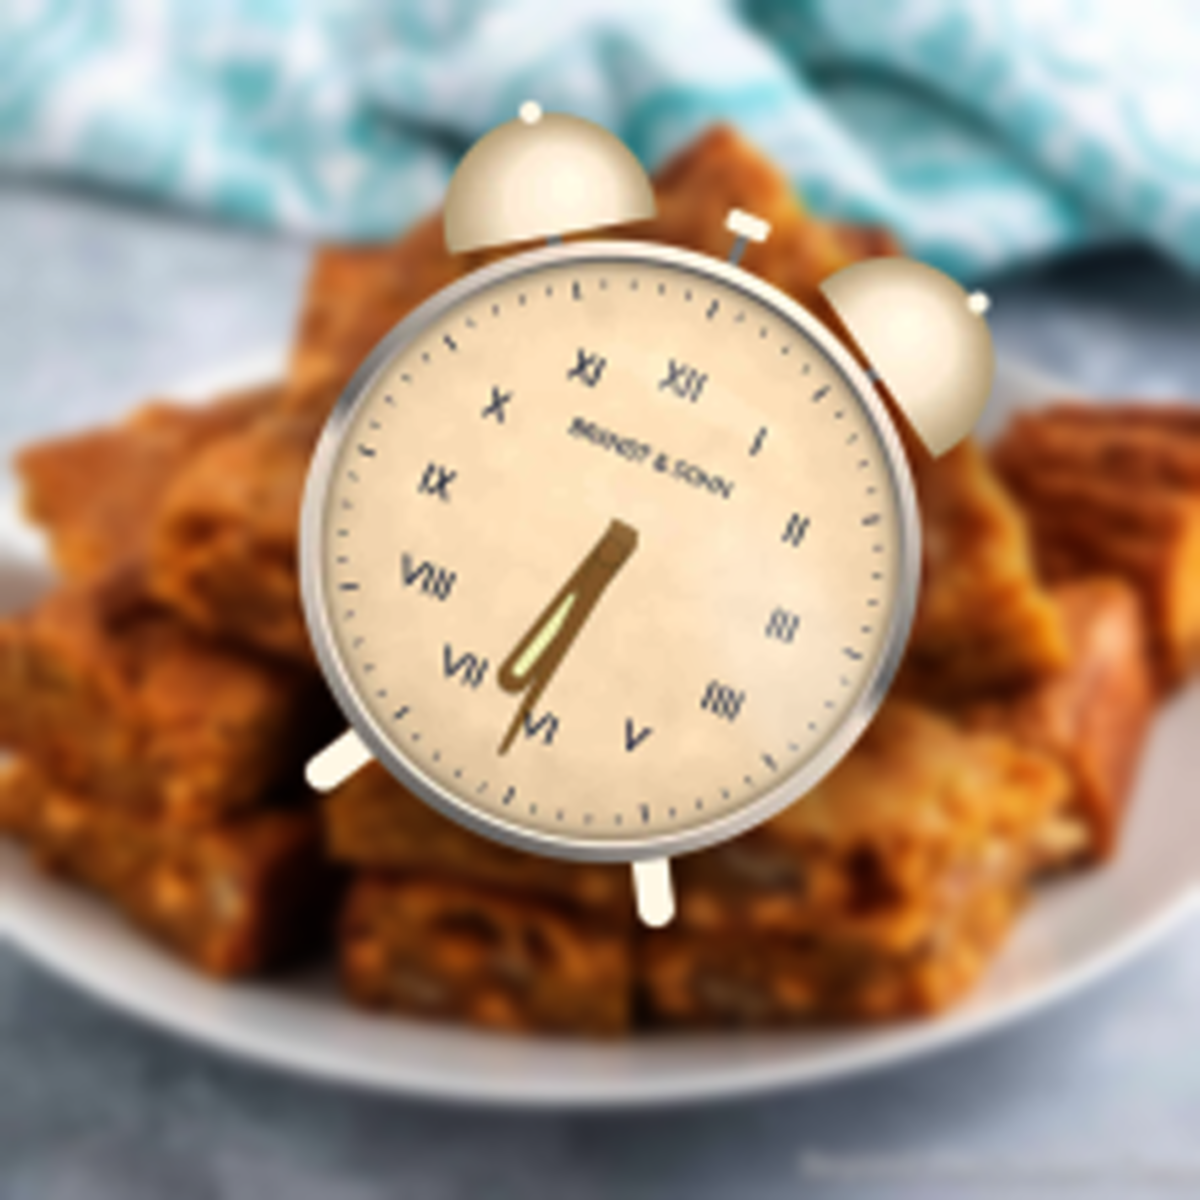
h=6 m=31
